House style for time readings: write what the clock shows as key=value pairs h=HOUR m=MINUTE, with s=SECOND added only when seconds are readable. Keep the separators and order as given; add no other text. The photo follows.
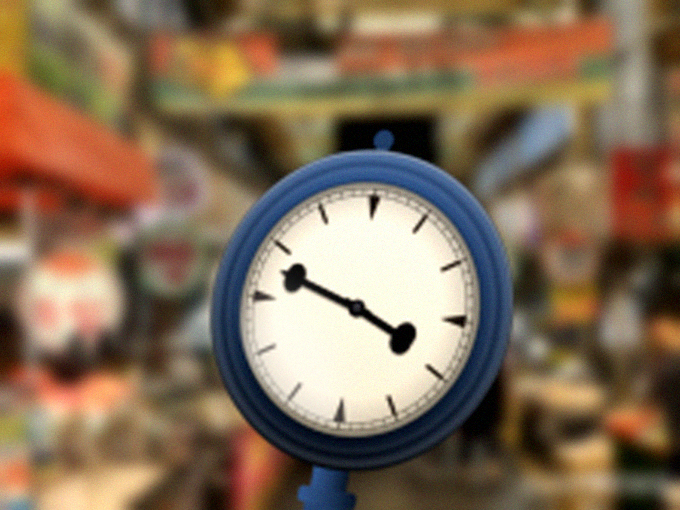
h=3 m=48
